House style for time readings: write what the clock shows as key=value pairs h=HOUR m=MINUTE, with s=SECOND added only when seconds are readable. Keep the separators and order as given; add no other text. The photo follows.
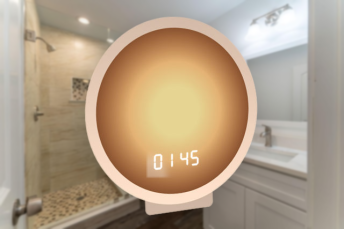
h=1 m=45
